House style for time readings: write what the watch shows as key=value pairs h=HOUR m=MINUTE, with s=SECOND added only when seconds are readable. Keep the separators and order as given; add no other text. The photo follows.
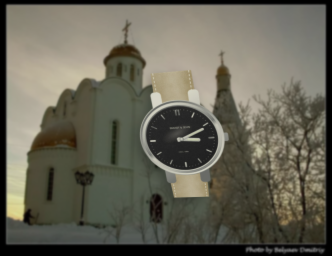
h=3 m=11
